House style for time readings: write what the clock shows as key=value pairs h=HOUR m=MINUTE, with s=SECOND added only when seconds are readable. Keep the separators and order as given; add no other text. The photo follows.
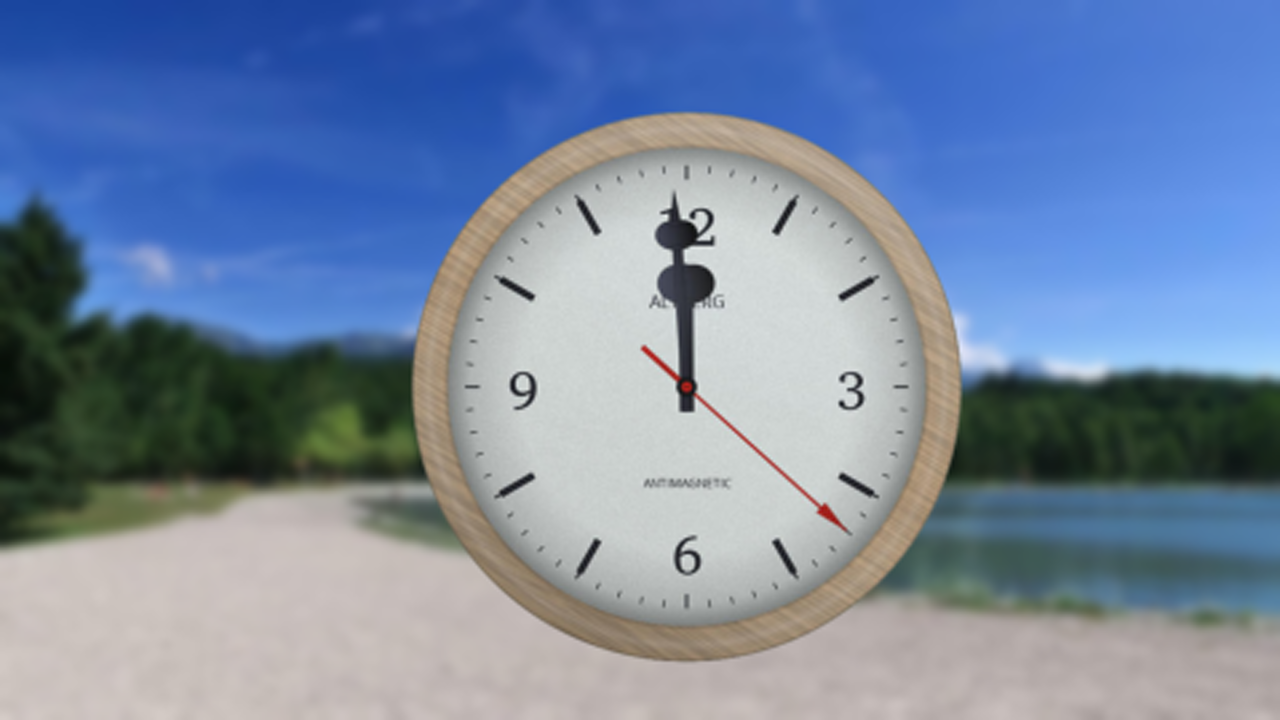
h=11 m=59 s=22
